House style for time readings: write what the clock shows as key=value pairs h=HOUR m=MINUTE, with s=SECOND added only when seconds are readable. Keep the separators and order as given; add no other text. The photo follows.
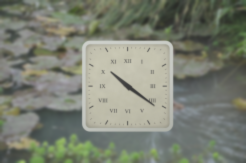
h=10 m=21
